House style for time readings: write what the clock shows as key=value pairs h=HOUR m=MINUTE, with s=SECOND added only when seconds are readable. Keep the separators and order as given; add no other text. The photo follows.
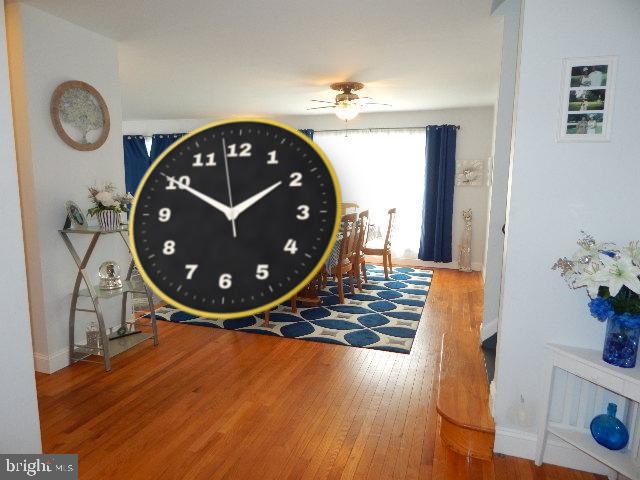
h=1 m=49 s=58
